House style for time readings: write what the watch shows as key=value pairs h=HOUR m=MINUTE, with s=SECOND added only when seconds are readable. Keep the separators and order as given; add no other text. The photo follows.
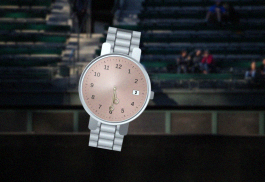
h=5 m=30
